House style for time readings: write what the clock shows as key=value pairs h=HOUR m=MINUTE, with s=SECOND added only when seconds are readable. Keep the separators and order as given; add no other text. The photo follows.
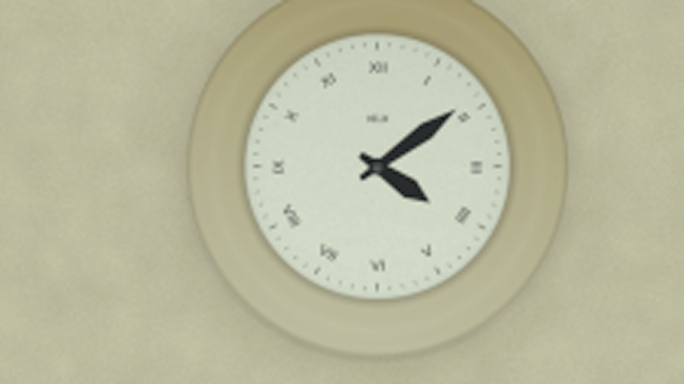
h=4 m=9
